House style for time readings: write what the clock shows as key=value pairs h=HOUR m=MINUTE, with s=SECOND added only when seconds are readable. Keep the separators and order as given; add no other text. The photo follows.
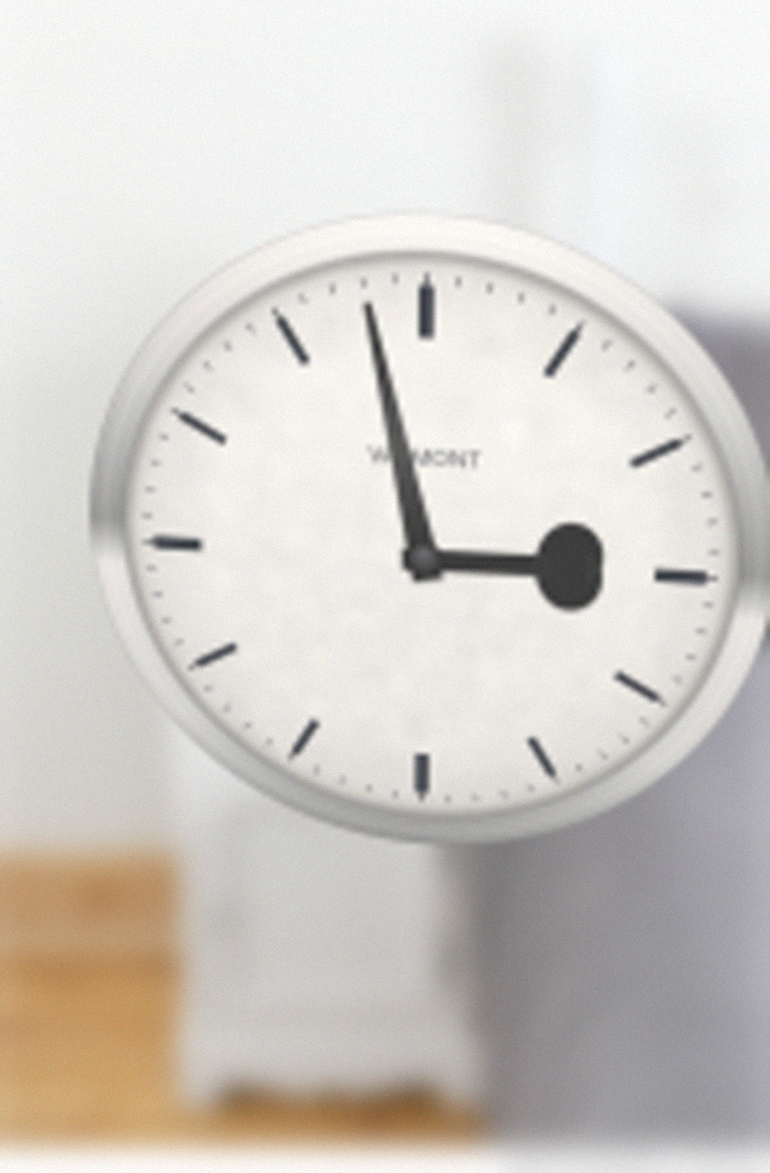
h=2 m=58
